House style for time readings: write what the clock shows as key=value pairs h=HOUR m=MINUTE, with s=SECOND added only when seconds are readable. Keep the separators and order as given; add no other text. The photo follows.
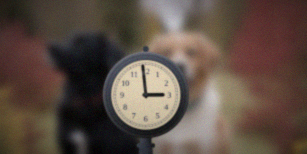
h=2 m=59
